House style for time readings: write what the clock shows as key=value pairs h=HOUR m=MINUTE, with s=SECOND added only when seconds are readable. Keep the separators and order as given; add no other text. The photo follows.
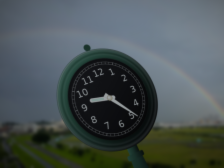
h=9 m=24
